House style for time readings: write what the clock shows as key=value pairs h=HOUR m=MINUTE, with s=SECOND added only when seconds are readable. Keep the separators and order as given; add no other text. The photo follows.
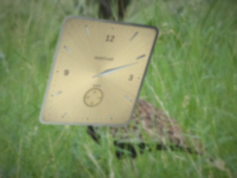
h=2 m=11
